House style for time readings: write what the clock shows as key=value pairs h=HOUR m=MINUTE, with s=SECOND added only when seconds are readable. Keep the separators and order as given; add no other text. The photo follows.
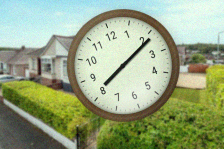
h=8 m=11
